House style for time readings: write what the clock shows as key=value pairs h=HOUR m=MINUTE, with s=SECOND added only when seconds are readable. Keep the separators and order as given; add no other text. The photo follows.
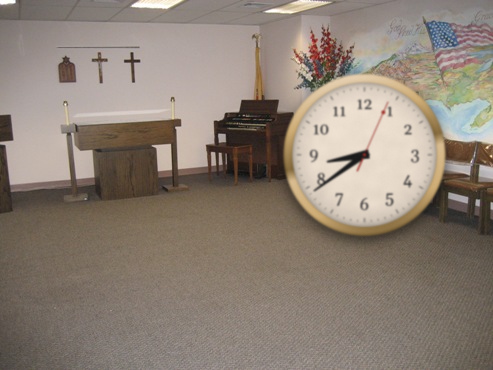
h=8 m=39 s=4
